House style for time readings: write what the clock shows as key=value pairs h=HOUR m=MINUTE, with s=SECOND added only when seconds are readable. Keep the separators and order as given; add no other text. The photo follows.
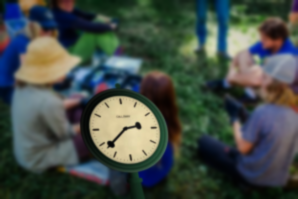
h=2 m=38
